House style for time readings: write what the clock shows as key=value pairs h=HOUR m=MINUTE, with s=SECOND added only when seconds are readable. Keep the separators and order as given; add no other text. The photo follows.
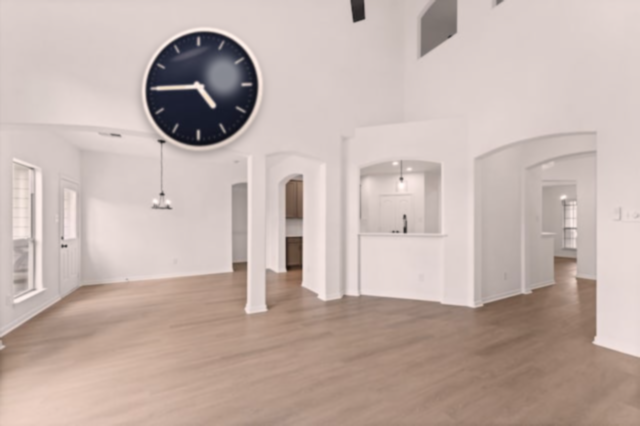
h=4 m=45
